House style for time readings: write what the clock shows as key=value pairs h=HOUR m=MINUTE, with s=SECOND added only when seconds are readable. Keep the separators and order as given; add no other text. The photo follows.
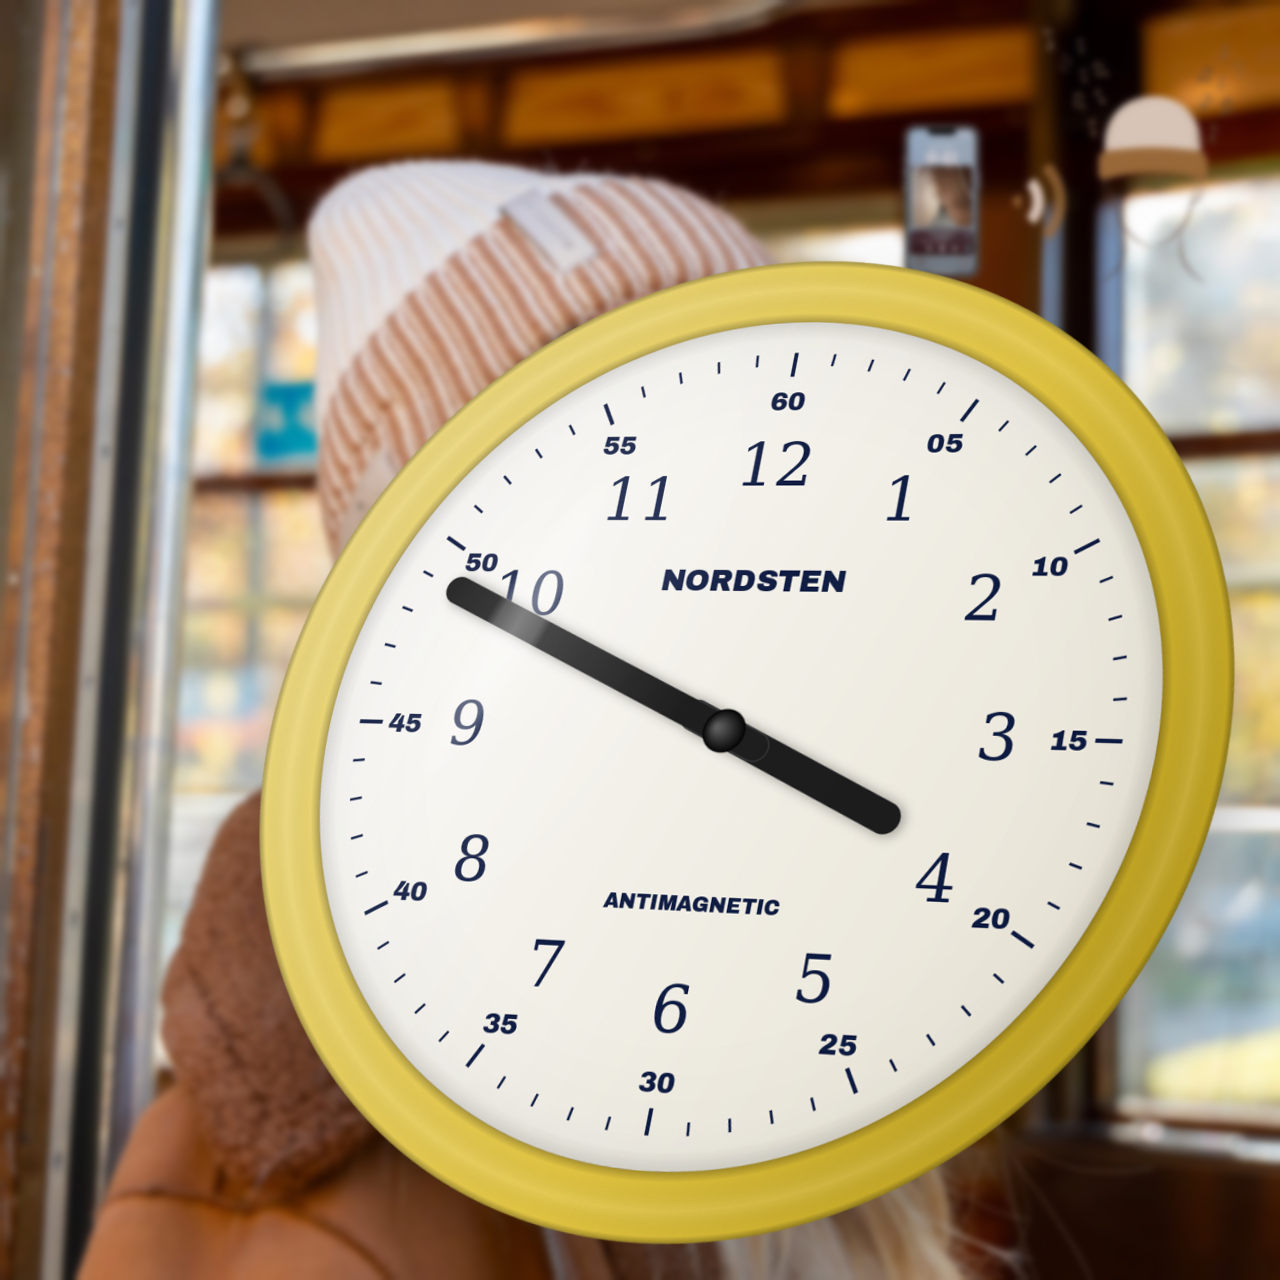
h=3 m=49
